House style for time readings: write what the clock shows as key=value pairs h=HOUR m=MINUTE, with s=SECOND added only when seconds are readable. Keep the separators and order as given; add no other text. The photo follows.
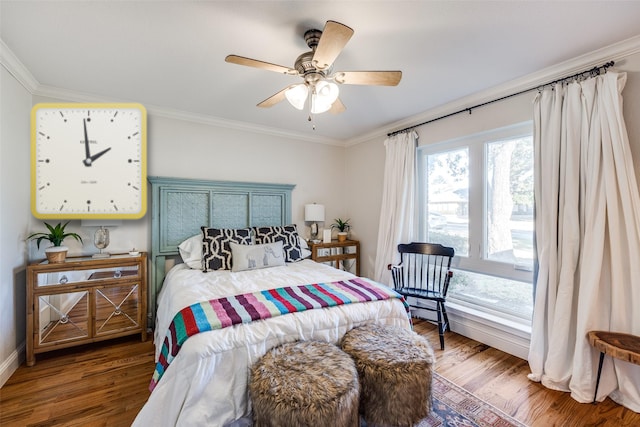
h=1 m=59
